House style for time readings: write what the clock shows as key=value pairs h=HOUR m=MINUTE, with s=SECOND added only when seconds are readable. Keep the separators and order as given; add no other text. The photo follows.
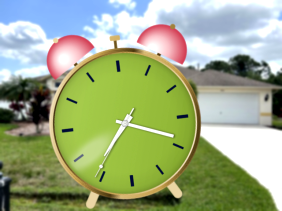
h=7 m=18 s=36
